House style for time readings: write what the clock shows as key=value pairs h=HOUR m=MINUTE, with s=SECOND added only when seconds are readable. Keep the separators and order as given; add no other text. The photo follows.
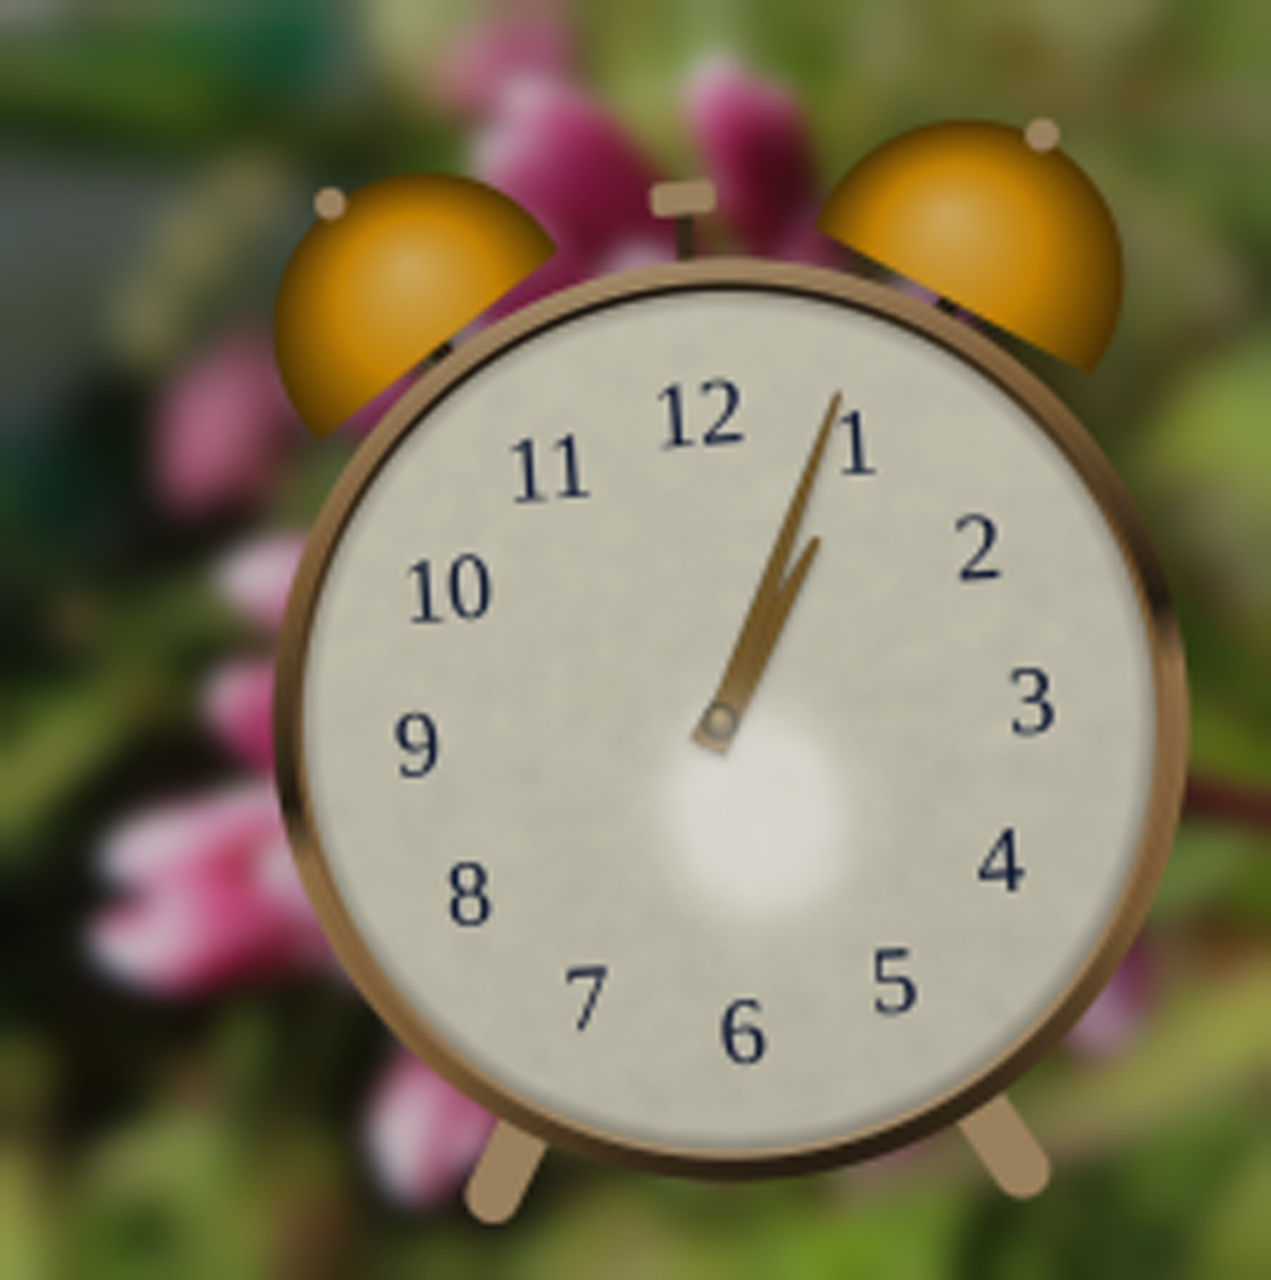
h=1 m=4
